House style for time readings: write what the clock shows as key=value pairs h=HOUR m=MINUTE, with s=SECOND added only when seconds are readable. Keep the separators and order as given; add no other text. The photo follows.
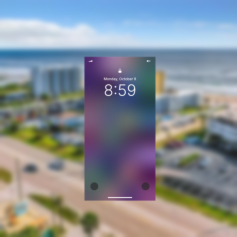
h=8 m=59
